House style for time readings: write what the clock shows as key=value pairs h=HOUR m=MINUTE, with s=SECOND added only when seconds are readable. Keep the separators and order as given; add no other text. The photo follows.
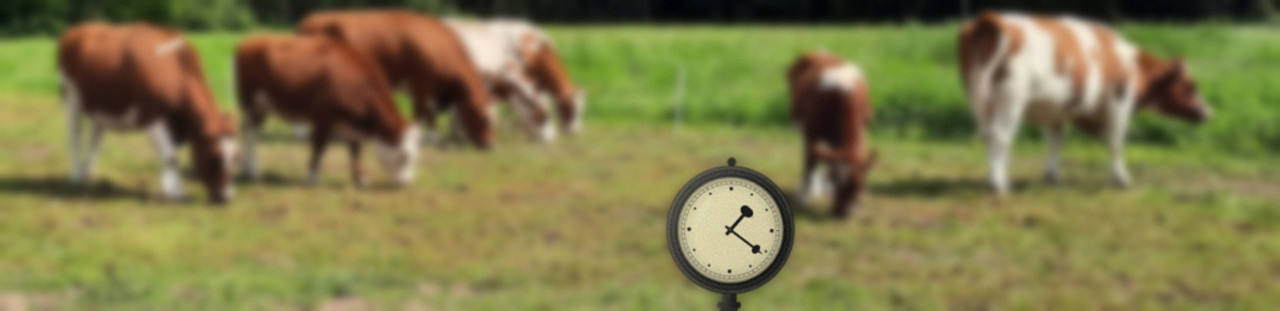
h=1 m=21
